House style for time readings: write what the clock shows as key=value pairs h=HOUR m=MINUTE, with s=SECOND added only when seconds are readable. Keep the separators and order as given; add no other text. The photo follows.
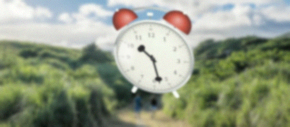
h=10 m=28
